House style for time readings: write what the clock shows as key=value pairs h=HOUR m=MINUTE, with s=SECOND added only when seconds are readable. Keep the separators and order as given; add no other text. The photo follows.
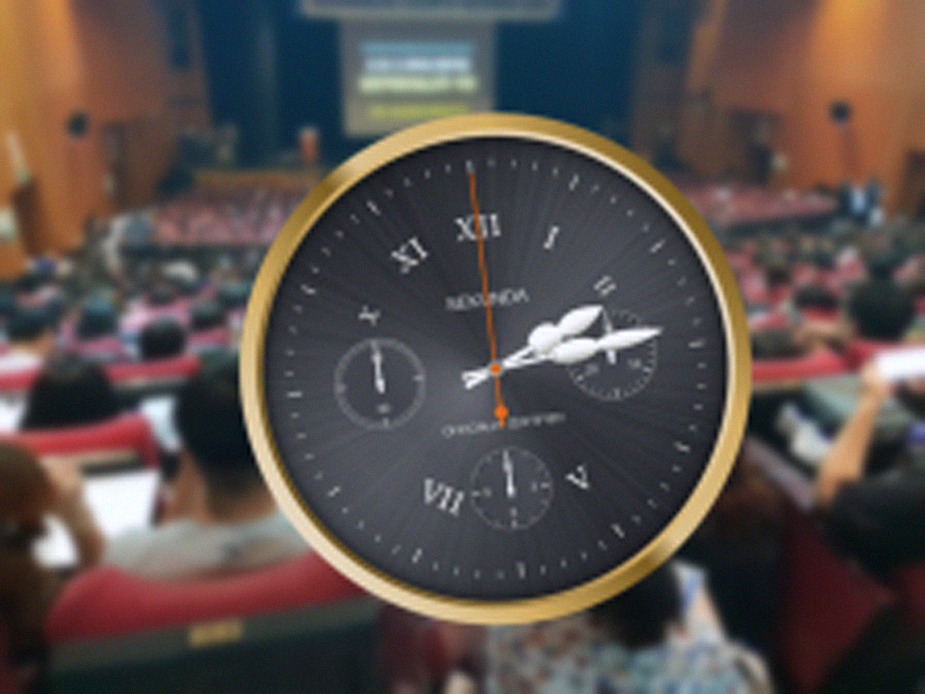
h=2 m=14
